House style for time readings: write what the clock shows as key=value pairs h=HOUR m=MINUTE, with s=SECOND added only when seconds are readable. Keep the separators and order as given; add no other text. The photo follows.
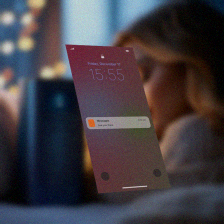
h=15 m=55
